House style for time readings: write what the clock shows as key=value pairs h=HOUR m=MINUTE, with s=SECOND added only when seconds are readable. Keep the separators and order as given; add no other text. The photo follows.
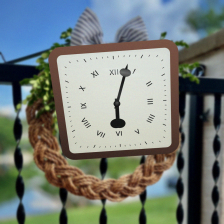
h=6 m=3
